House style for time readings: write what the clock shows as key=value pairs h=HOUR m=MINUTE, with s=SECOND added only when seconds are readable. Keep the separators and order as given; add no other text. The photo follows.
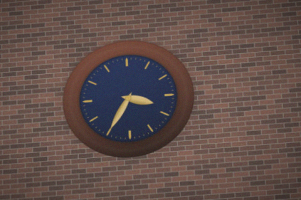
h=3 m=35
